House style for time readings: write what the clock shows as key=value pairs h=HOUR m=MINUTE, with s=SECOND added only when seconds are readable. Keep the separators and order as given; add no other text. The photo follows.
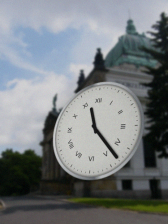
h=11 m=23
